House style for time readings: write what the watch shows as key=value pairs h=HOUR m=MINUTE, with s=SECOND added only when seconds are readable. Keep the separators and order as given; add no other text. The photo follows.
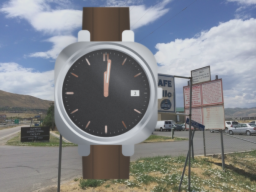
h=12 m=1
